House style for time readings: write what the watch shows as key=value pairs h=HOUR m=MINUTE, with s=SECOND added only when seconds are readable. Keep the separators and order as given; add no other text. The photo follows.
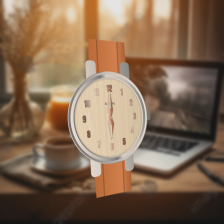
h=6 m=0
